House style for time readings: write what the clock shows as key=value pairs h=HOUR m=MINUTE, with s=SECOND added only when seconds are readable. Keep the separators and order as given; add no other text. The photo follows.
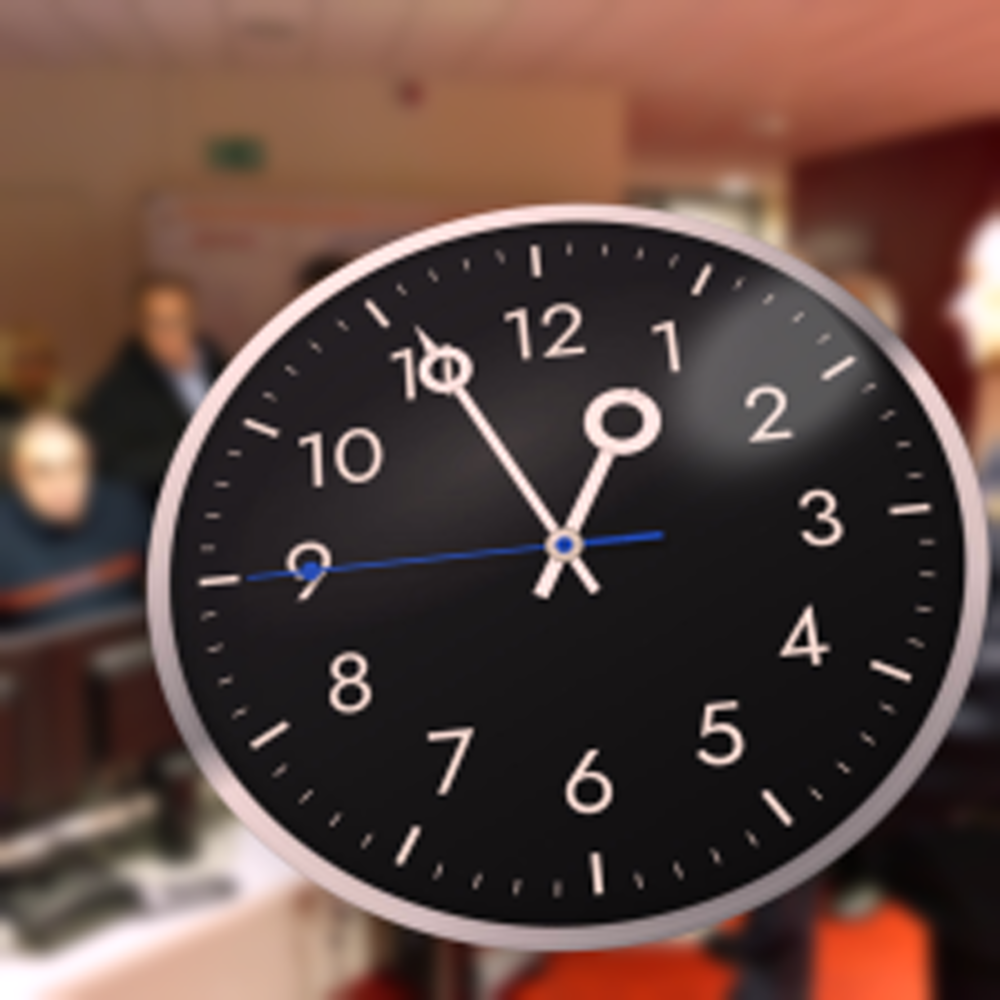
h=12 m=55 s=45
